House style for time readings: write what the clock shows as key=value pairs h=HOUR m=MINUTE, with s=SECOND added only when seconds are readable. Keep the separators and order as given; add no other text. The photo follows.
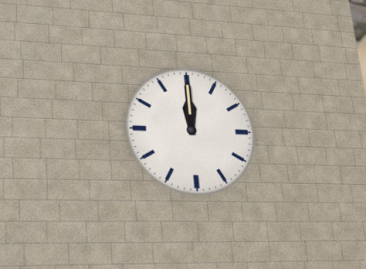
h=12 m=0
